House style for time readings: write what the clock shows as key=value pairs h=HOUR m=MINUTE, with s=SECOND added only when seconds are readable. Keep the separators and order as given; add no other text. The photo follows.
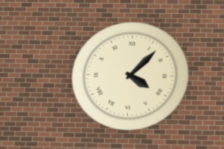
h=4 m=7
